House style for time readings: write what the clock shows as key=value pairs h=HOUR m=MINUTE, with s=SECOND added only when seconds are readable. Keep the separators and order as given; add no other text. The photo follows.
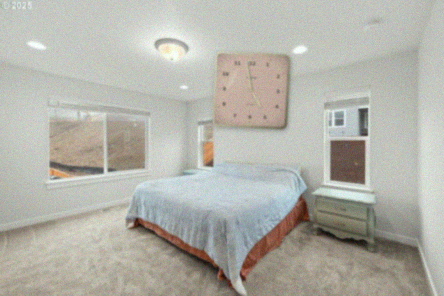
h=4 m=58
